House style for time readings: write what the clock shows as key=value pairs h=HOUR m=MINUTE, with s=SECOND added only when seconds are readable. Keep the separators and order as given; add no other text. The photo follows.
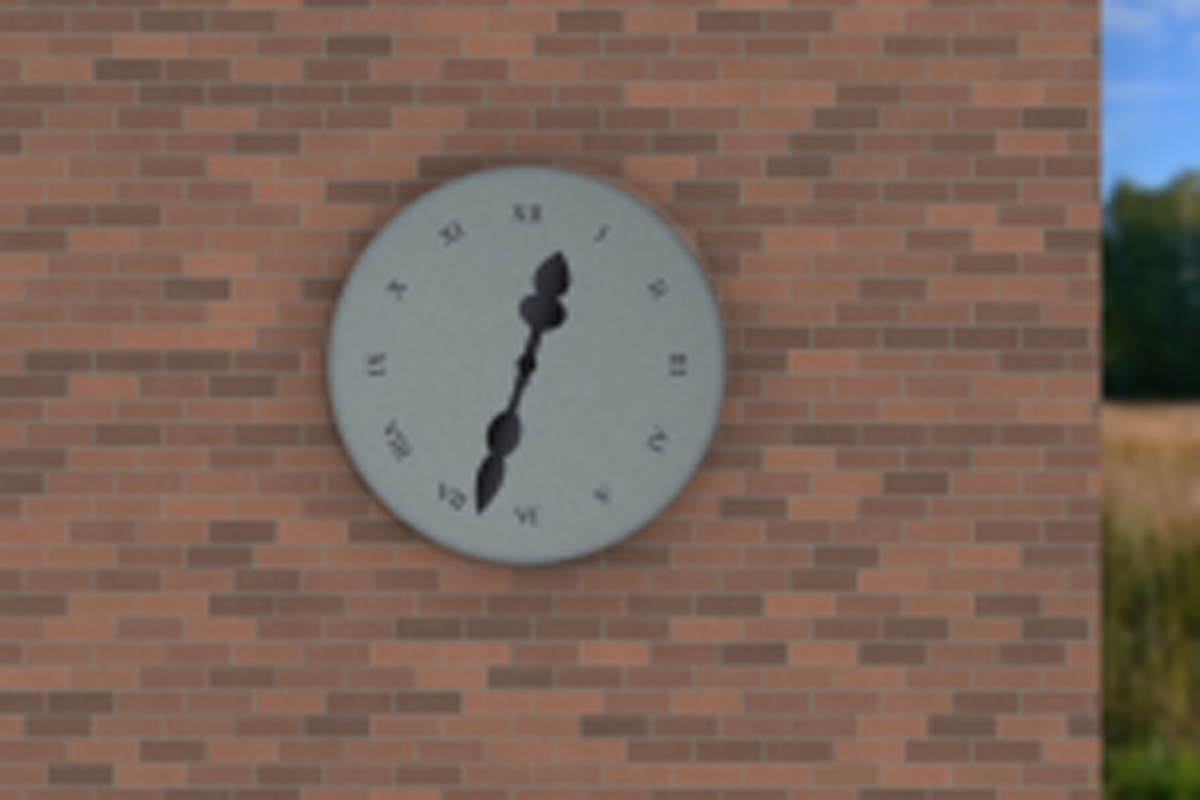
h=12 m=33
